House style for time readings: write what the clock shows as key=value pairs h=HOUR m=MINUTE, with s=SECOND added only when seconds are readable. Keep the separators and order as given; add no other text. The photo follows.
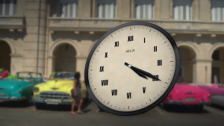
h=4 m=20
